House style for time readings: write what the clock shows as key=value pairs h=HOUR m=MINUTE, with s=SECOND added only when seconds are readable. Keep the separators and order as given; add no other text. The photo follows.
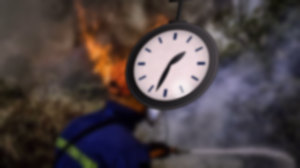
h=1 m=33
